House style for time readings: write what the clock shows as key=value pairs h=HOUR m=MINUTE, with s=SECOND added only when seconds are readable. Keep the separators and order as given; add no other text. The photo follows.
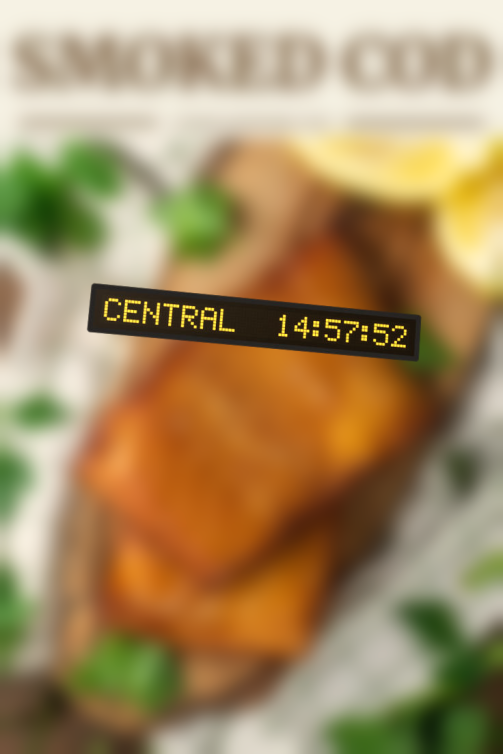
h=14 m=57 s=52
